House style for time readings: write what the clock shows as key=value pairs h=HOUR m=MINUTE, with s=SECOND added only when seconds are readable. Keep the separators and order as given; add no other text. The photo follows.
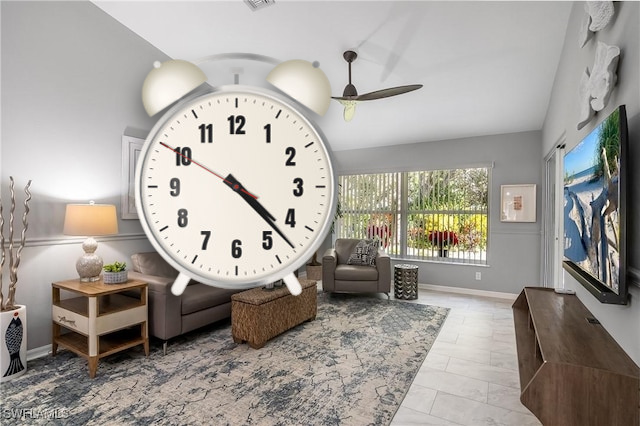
h=4 m=22 s=50
